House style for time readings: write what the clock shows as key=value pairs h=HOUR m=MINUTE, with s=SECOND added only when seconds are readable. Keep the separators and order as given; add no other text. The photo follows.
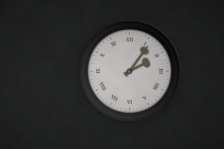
h=2 m=6
